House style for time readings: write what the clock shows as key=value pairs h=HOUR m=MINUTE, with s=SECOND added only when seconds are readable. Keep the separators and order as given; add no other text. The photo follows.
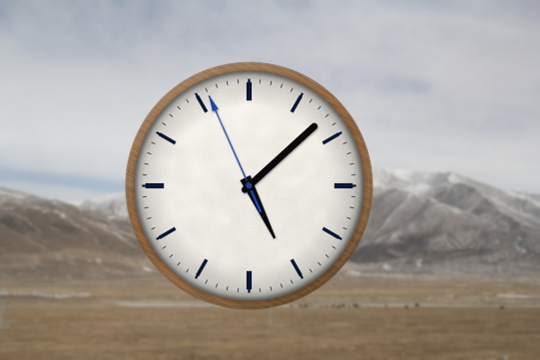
h=5 m=7 s=56
